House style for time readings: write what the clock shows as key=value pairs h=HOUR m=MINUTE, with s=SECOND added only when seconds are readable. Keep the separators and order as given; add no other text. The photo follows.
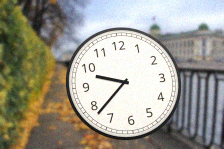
h=9 m=38
